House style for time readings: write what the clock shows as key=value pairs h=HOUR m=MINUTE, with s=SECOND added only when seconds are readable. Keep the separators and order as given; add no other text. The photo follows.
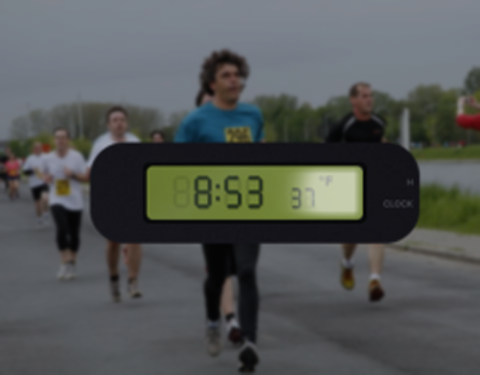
h=8 m=53
